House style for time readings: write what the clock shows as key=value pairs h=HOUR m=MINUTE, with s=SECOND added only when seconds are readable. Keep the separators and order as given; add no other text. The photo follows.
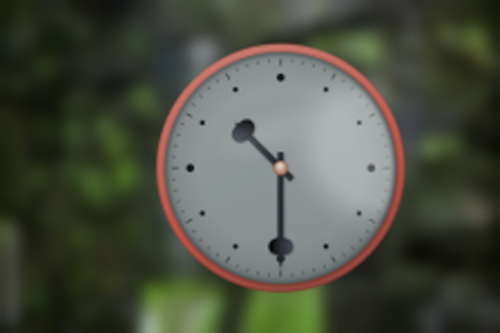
h=10 m=30
